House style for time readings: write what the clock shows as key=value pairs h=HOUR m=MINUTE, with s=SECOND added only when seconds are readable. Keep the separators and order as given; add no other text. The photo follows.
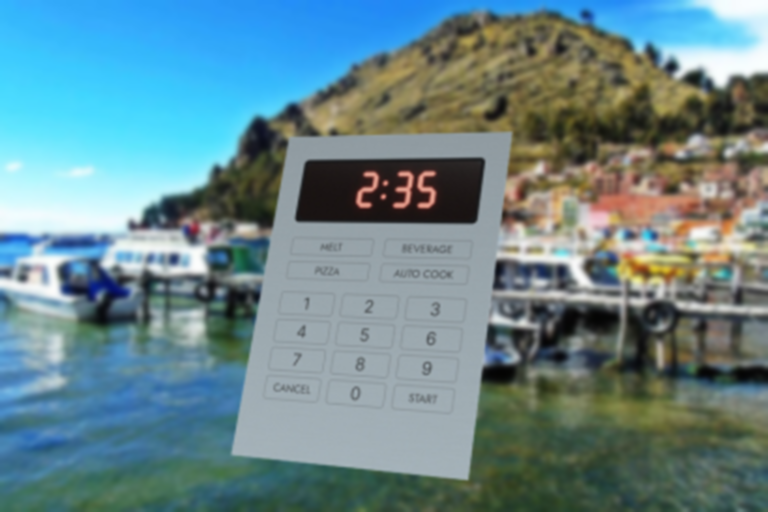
h=2 m=35
